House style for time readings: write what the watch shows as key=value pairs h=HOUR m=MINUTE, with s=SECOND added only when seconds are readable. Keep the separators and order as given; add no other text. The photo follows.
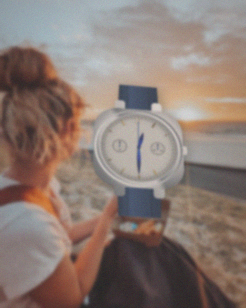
h=12 m=30
